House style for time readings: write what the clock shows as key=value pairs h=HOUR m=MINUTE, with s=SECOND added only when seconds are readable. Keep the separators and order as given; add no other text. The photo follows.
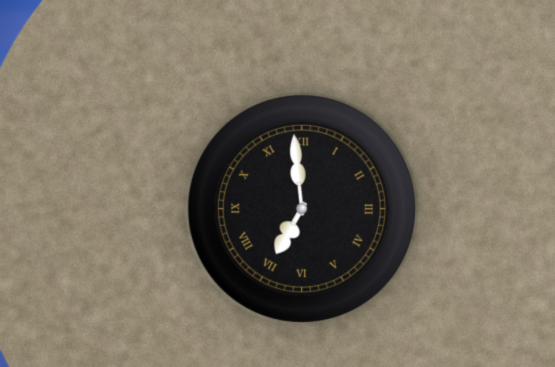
h=6 m=59
